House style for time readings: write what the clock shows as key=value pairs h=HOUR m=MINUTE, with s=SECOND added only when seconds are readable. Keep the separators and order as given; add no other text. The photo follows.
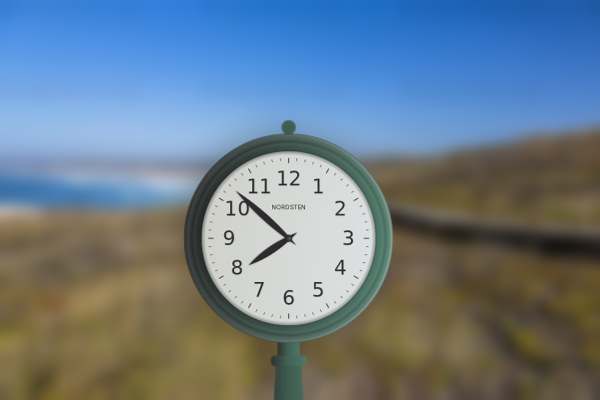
h=7 m=52
